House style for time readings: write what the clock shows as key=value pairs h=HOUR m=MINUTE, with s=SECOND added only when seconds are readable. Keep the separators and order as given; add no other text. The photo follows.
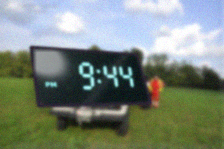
h=9 m=44
